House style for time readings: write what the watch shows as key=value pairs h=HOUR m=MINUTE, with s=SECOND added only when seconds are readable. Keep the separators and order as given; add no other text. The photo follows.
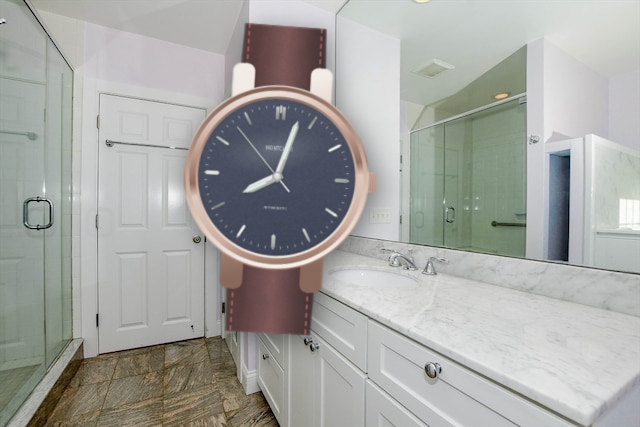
h=8 m=2 s=53
